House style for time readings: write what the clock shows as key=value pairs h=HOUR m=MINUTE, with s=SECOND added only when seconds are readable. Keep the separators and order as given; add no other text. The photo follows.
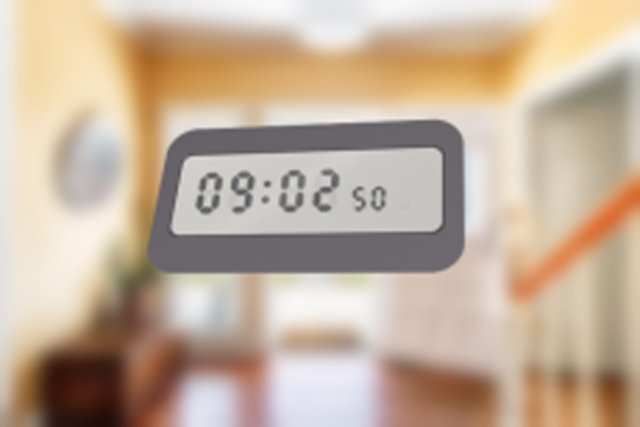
h=9 m=2 s=50
